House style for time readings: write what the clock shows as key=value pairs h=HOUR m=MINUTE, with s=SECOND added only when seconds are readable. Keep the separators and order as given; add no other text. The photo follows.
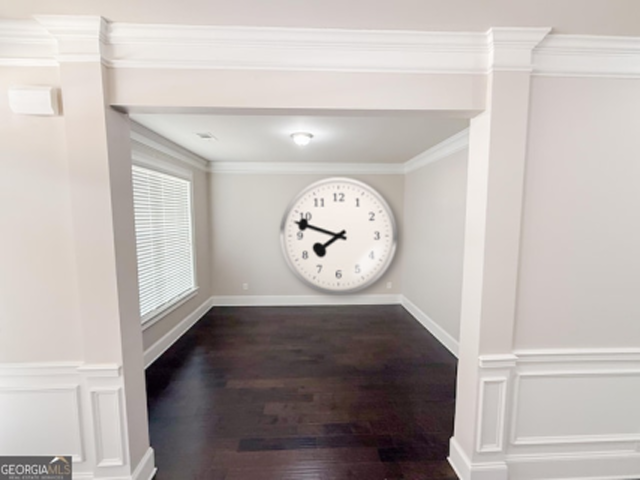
h=7 m=48
